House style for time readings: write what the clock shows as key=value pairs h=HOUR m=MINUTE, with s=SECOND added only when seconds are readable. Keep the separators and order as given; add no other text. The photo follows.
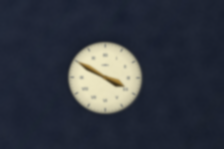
h=3 m=50
